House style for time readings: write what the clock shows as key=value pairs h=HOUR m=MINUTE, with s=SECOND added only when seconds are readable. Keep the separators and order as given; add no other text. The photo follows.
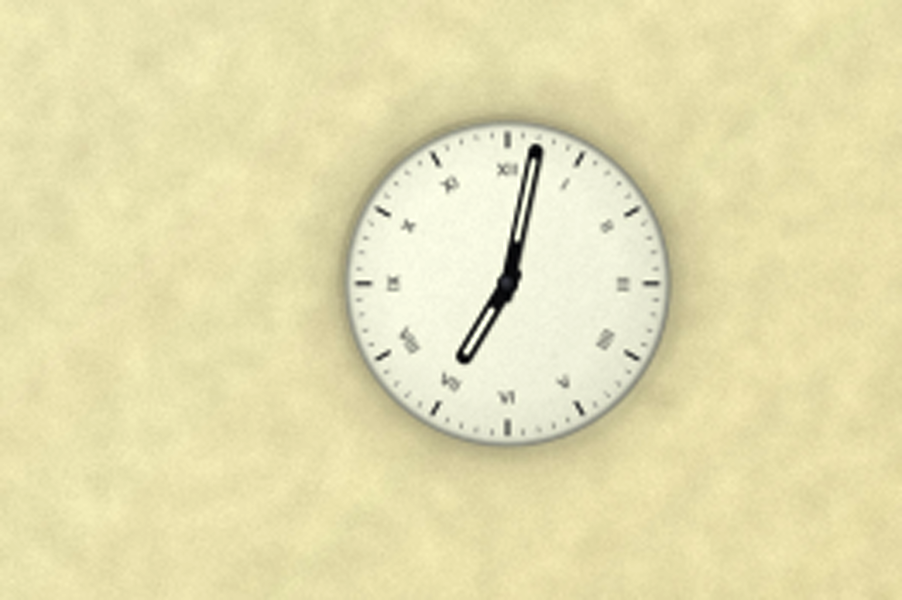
h=7 m=2
